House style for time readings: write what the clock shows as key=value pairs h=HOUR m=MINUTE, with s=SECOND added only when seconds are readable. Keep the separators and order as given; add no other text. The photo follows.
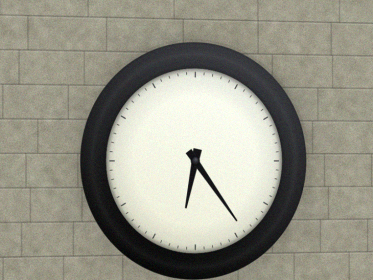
h=6 m=24
